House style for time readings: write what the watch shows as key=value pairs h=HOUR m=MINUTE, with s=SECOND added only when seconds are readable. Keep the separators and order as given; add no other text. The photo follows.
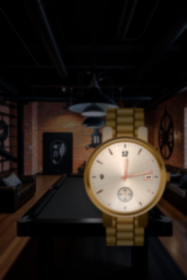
h=12 m=13
